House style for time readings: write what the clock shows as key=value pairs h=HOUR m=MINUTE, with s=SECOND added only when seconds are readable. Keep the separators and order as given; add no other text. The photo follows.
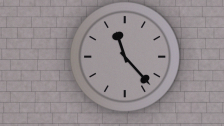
h=11 m=23
